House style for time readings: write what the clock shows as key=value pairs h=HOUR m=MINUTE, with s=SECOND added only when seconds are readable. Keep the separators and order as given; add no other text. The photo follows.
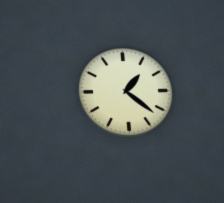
h=1 m=22
